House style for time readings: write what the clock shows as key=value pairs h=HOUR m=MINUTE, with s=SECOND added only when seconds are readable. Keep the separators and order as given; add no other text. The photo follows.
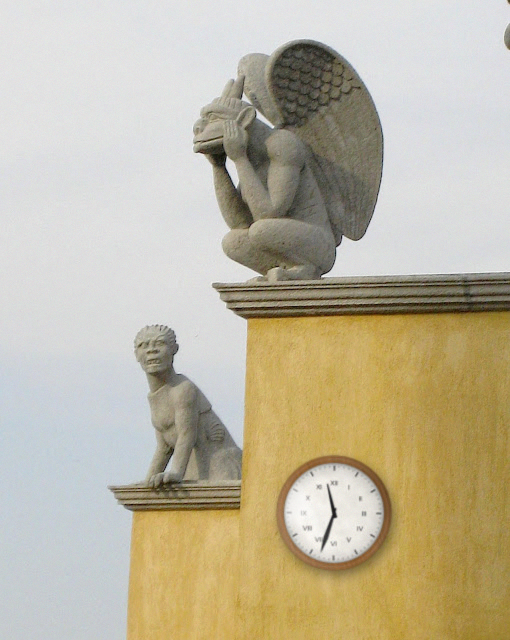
h=11 m=33
